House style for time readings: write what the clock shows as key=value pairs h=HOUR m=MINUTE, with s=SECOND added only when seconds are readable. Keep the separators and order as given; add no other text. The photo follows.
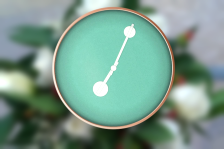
h=7 m=4
